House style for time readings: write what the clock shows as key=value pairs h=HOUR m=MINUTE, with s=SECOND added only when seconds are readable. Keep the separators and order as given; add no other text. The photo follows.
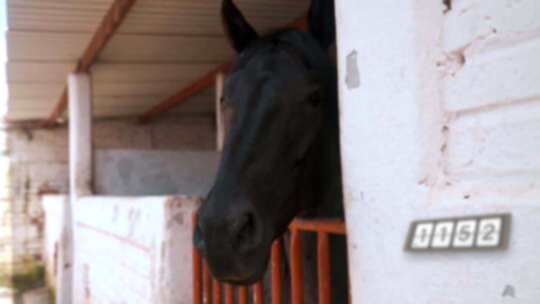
h=11 m=52
